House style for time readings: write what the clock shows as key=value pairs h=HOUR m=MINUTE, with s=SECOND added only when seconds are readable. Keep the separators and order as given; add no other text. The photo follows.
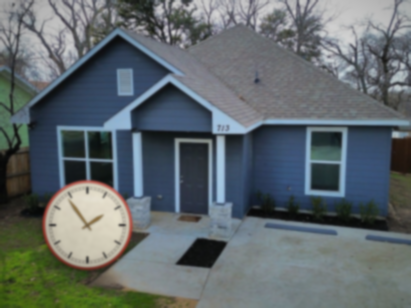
h=1 m=54
